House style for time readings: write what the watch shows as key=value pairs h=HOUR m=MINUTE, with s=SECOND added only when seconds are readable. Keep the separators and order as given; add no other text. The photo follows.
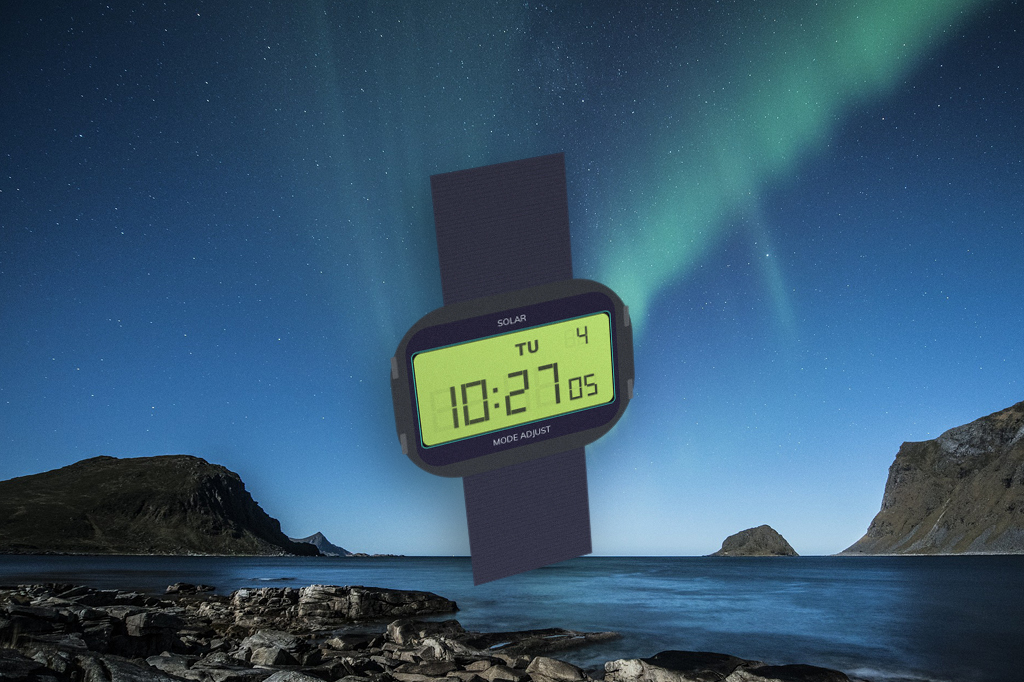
h=10 m=27 s=5
